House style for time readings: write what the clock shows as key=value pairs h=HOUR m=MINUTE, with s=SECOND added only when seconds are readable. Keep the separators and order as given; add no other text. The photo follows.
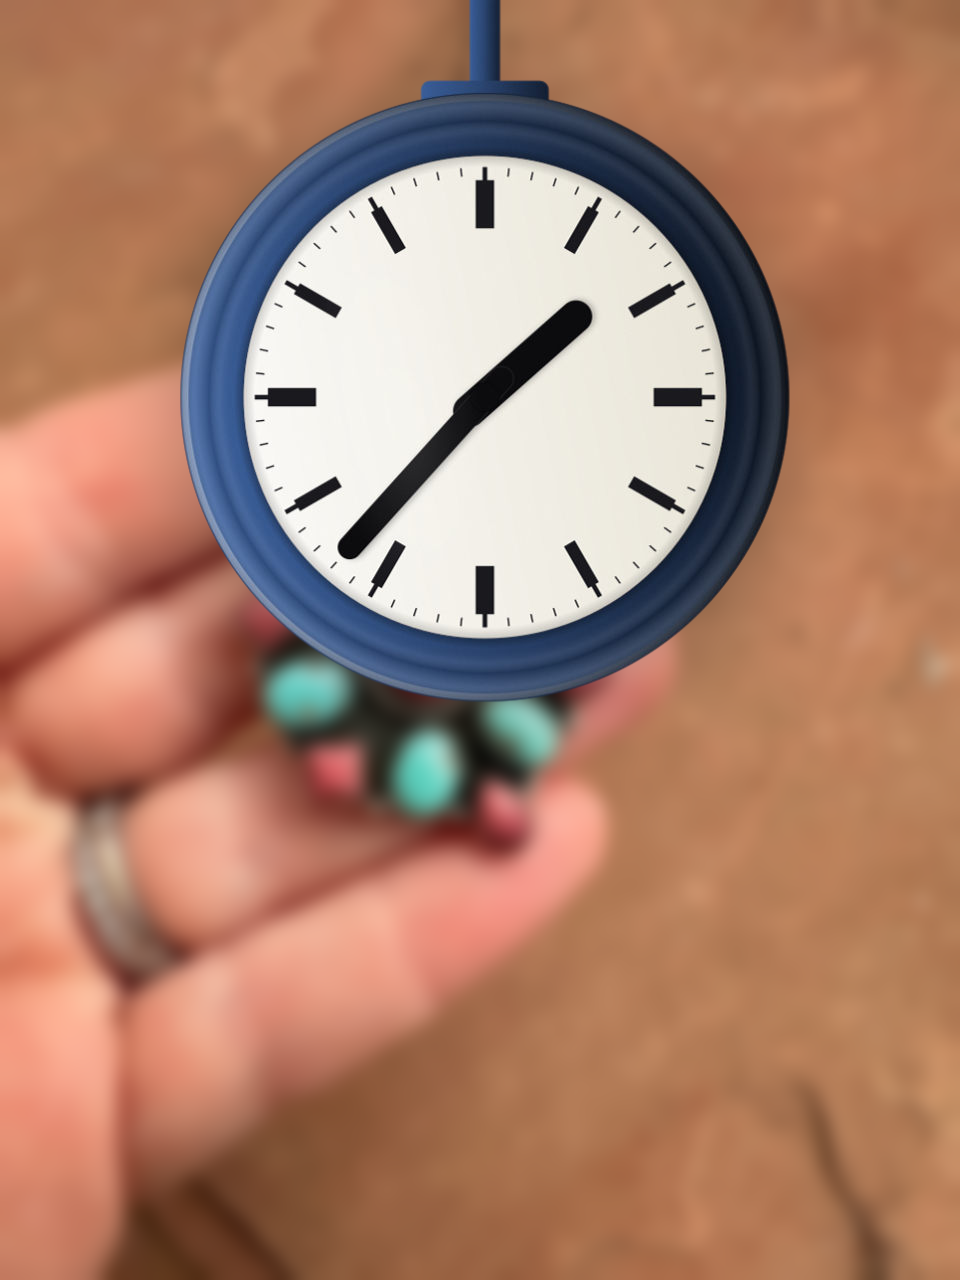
h=1 m=37
